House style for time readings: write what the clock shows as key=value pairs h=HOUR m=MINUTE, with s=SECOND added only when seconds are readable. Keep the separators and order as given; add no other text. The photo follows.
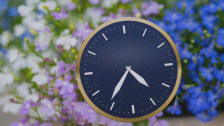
h=4 m=36
